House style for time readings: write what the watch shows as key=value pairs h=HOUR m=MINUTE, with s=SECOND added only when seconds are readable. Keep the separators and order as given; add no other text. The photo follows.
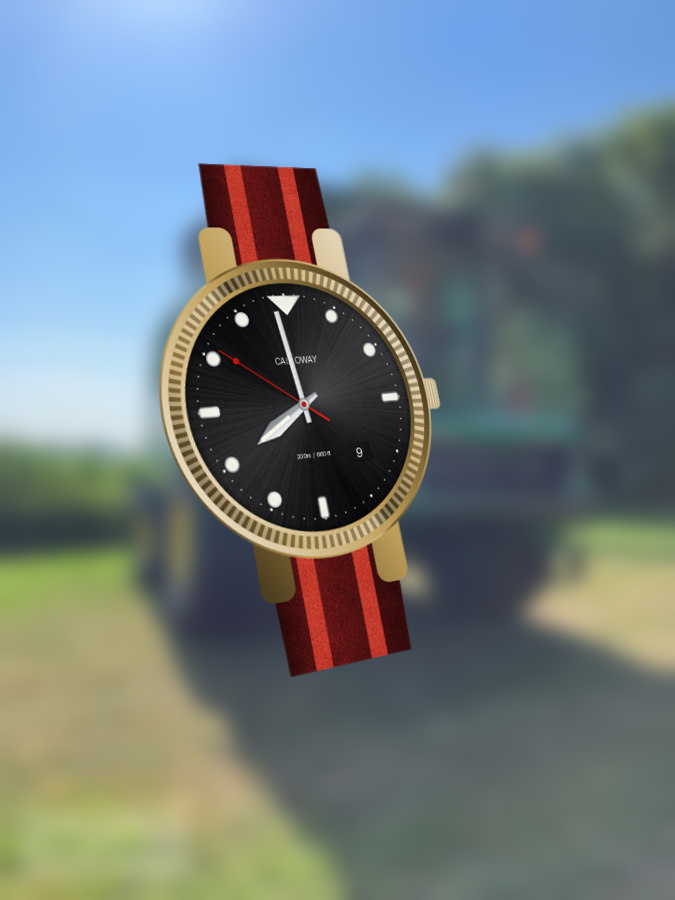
h=7 m=58 s=51
